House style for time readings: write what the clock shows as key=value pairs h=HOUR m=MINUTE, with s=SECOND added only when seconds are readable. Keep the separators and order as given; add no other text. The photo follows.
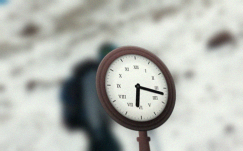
h=6 m=17
